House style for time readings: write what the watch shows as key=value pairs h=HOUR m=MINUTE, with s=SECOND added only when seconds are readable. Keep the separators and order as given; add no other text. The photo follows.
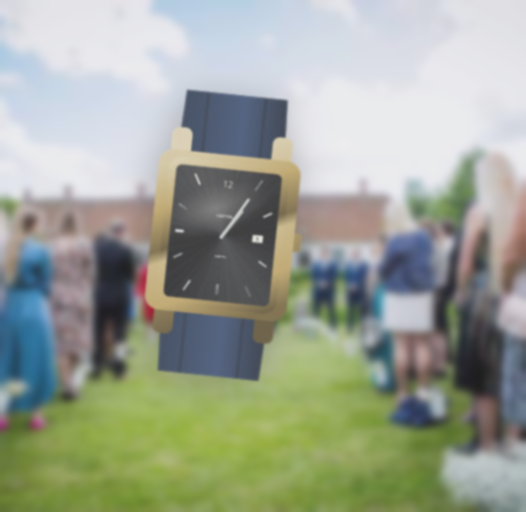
h=1 m=5
